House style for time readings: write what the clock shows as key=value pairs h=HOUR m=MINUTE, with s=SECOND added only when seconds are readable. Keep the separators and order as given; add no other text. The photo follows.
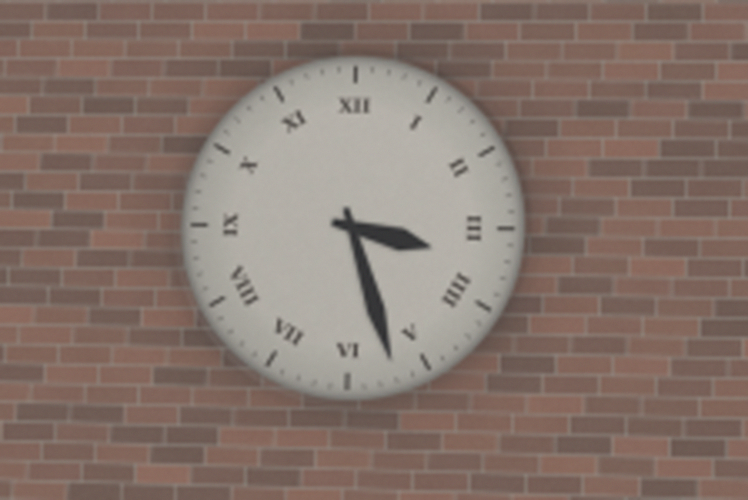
h=3 m=27
